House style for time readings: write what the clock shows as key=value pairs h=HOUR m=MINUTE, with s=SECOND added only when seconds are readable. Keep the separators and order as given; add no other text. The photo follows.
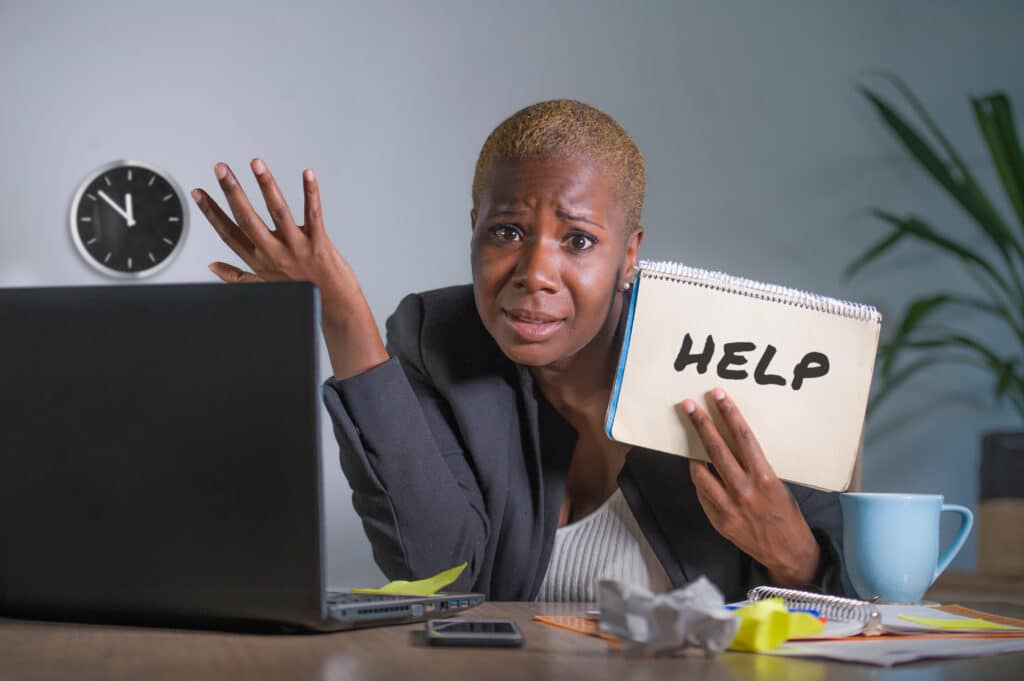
h=11 m=52
